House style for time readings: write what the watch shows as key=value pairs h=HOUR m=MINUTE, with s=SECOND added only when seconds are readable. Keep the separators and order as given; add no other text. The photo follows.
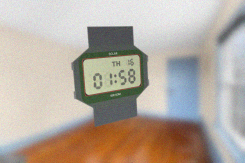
h=1 m=58
